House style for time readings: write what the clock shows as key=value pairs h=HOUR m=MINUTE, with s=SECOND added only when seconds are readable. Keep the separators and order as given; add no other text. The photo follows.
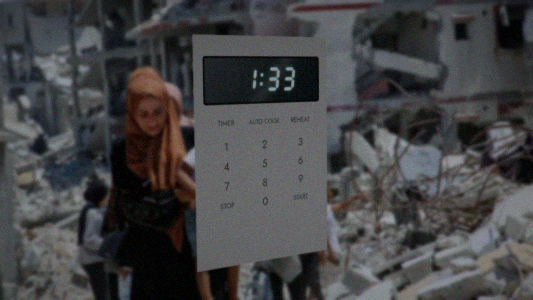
h=1 m=33
